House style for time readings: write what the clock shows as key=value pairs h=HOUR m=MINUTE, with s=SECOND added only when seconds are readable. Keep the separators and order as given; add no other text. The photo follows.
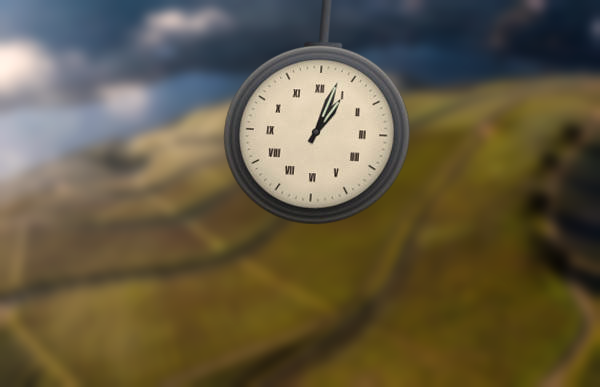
h=1 m=3
